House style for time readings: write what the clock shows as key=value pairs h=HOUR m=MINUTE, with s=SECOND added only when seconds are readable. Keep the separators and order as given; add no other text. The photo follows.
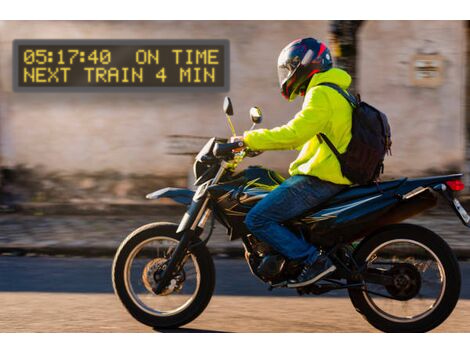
h=5 m=17 s=40
